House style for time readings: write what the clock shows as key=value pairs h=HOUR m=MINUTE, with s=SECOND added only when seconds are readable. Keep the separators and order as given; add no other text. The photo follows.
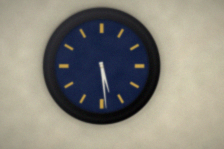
h=5 m=29
